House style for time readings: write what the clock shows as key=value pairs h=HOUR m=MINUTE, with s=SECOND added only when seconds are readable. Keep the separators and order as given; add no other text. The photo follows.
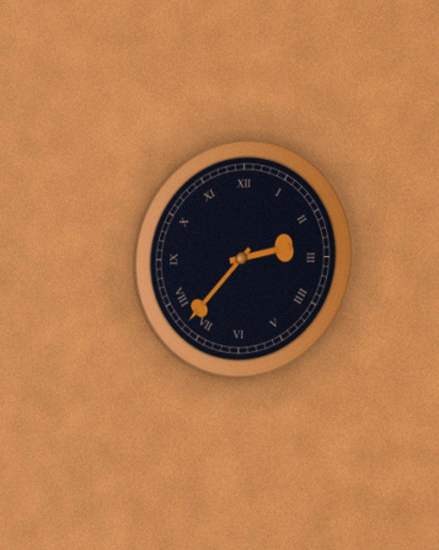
h=2 m=37
